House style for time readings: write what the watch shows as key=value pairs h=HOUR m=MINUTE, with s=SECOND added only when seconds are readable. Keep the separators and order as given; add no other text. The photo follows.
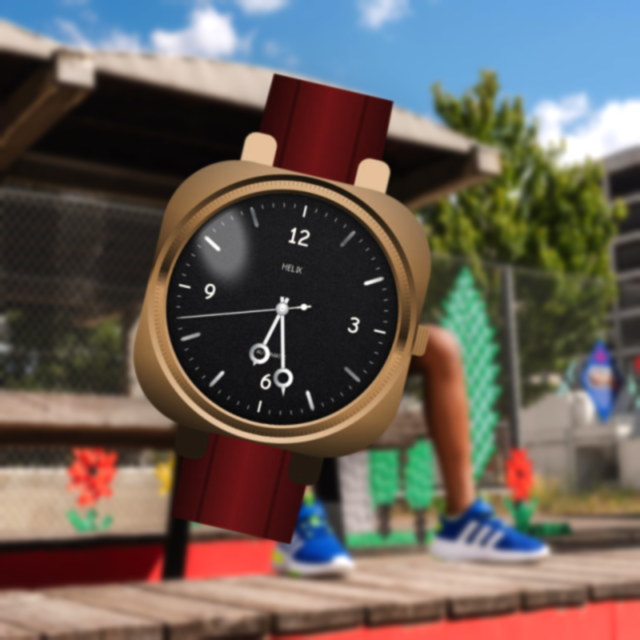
h=6 m=27 s=42
